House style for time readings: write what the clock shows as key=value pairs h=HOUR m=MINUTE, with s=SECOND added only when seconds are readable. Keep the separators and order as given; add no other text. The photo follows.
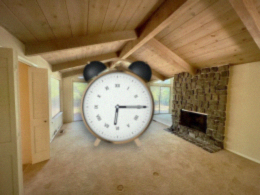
h=6 m=15
